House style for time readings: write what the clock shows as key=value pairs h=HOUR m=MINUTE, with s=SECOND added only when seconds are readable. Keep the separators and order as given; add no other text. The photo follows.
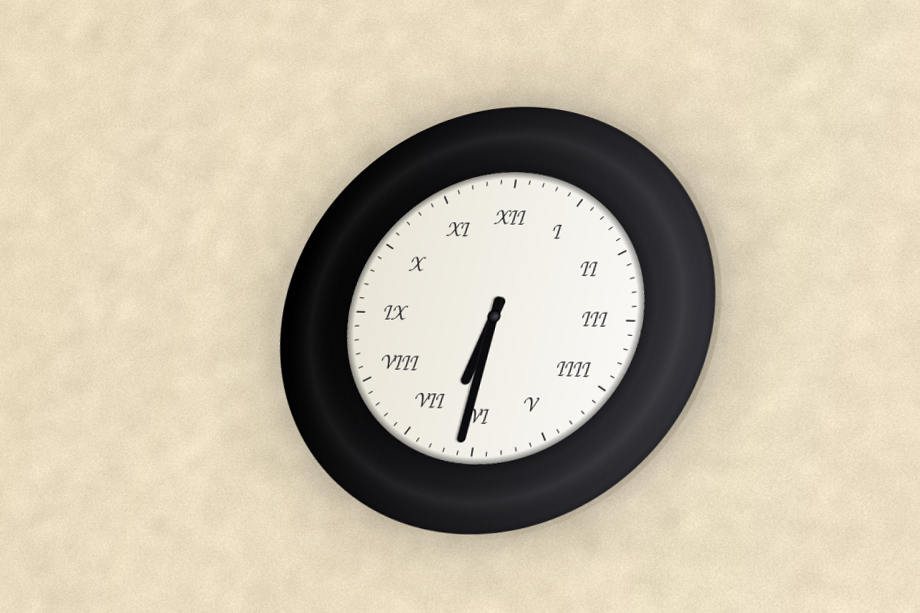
h=6 m=31
